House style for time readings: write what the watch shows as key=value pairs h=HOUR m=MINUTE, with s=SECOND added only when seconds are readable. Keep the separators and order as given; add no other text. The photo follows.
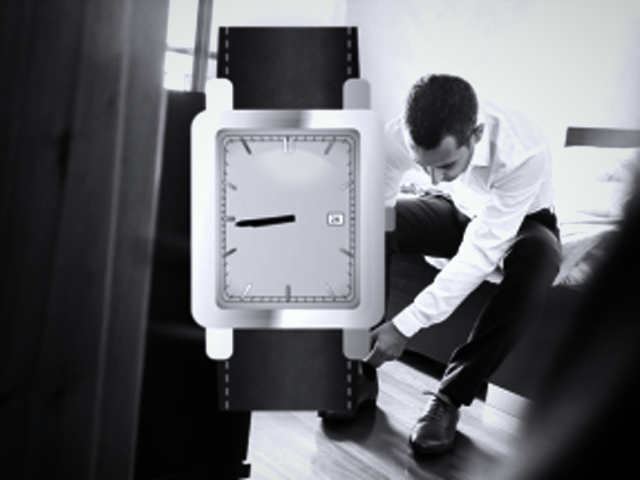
h=8 m=44
